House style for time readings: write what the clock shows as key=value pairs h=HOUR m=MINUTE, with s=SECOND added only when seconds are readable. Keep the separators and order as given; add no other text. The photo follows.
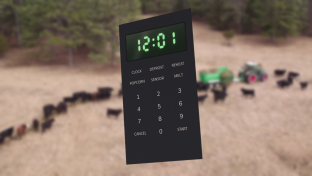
h=12 m=1
